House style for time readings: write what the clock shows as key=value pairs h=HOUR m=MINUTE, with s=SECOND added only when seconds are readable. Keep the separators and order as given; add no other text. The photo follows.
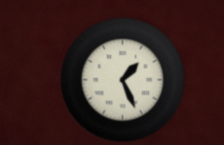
h=1 m=26
